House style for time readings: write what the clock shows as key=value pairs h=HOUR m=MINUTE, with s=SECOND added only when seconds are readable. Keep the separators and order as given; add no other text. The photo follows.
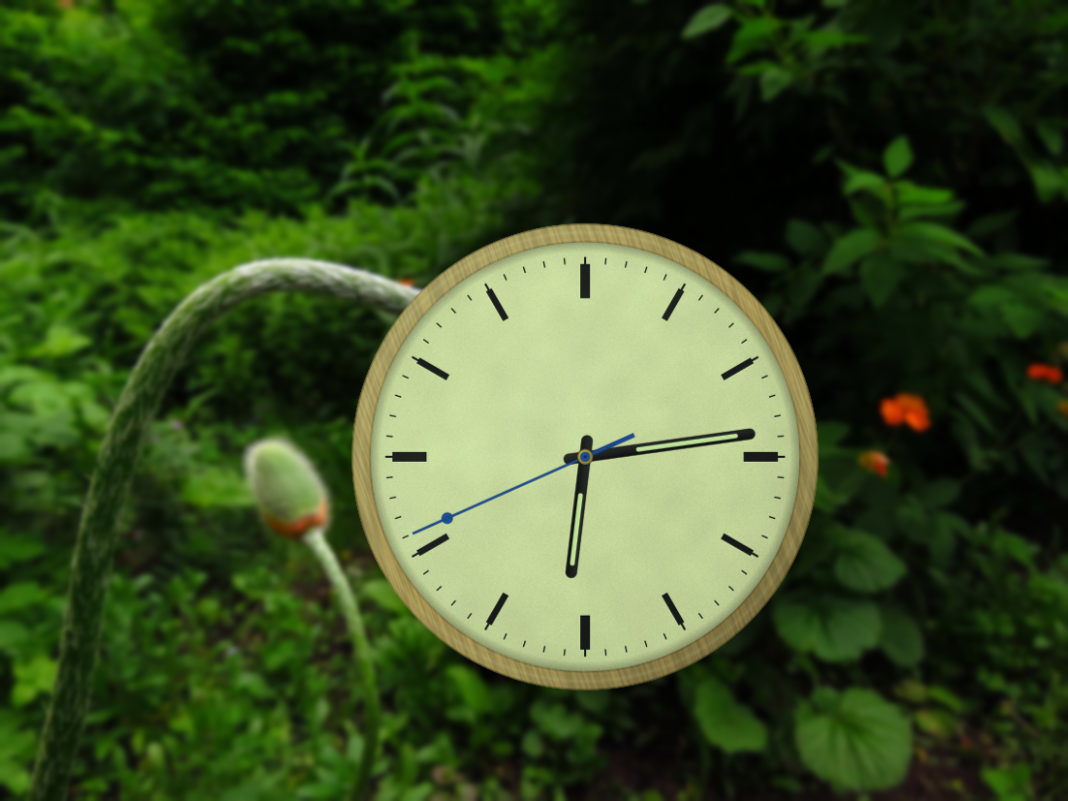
h=6 m=13 s=41
